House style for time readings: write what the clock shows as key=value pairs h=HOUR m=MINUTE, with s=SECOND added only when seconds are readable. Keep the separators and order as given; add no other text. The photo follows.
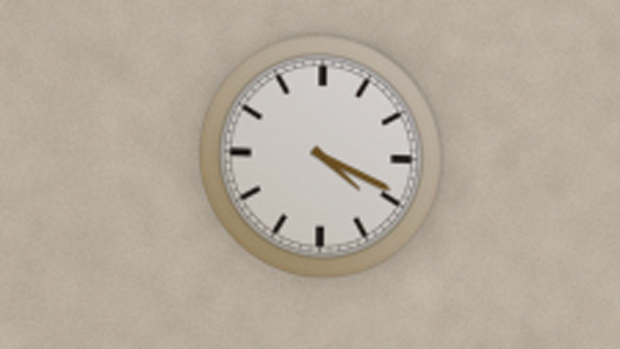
h=4 m=19
